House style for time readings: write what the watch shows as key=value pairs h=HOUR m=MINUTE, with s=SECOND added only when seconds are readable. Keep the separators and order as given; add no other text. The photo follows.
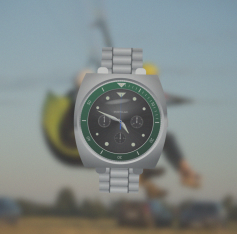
h=4 m=49
